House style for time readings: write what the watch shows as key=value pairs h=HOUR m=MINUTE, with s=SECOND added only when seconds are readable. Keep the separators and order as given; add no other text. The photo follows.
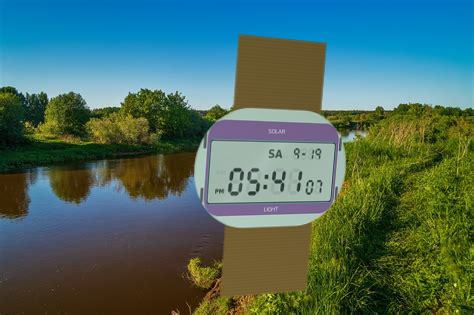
h=5 m=41 s=7
